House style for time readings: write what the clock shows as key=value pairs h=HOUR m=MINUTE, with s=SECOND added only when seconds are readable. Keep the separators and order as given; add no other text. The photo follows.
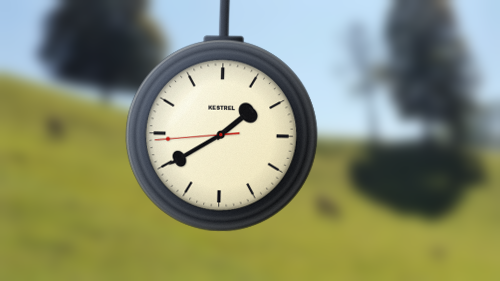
h=1 m=39 s=44
